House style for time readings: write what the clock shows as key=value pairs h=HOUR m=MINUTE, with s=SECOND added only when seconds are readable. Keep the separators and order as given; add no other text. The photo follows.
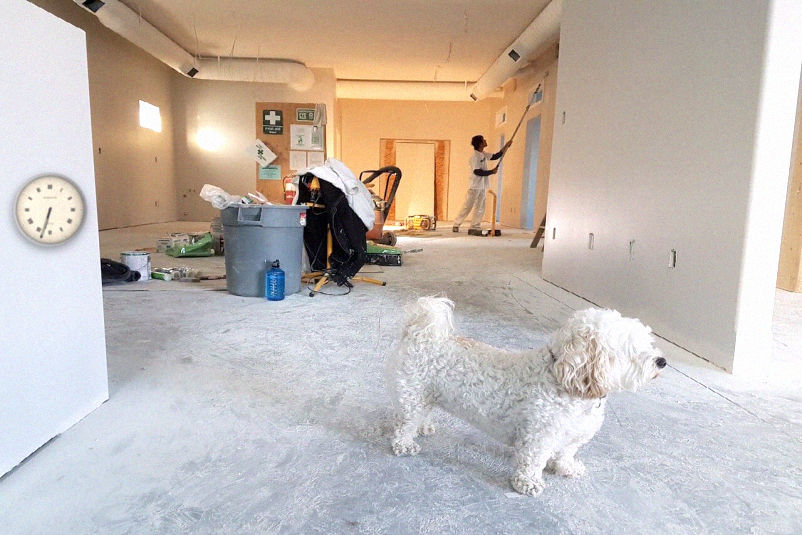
h=6 m=33
